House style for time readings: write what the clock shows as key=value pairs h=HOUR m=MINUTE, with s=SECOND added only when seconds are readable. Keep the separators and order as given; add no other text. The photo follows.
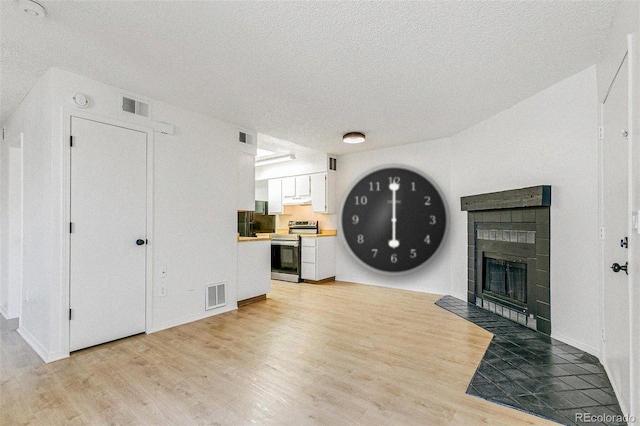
h=6 m=0
